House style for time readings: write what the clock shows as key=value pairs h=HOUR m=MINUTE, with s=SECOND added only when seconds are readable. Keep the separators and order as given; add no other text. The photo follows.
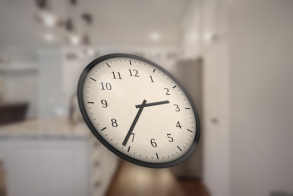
h=2 m=36
